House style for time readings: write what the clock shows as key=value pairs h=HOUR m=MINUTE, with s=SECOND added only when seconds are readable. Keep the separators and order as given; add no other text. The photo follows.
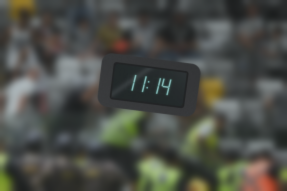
h=11 m=14
